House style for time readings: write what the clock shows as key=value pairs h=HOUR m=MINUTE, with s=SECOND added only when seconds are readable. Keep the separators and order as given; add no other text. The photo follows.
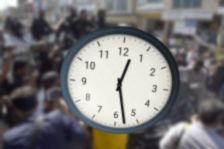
h=12 m=28
